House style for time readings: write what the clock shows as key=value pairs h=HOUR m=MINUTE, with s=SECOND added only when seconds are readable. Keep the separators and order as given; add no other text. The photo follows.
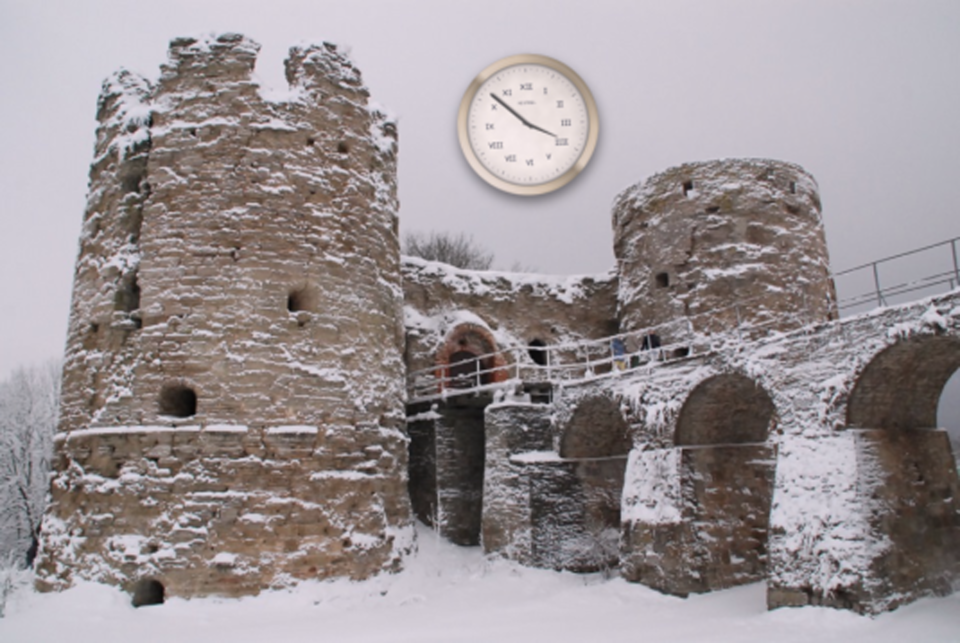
h=3 m=52
